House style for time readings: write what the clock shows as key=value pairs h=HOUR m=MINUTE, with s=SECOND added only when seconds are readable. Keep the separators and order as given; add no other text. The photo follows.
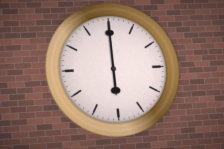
h=6 m=0
